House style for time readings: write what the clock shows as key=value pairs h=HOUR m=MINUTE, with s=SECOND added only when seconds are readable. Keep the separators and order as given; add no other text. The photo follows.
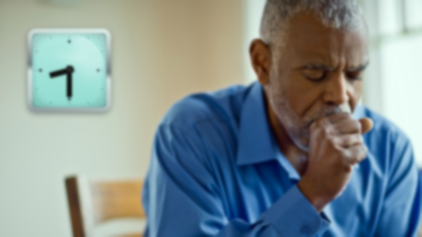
h=8 m=30
